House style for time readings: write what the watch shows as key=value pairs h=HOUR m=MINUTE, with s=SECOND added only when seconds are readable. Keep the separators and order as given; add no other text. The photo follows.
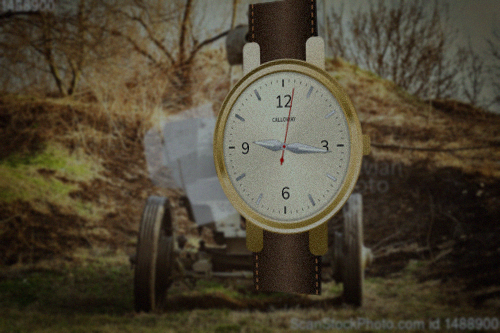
h=9 m=16 s=2
